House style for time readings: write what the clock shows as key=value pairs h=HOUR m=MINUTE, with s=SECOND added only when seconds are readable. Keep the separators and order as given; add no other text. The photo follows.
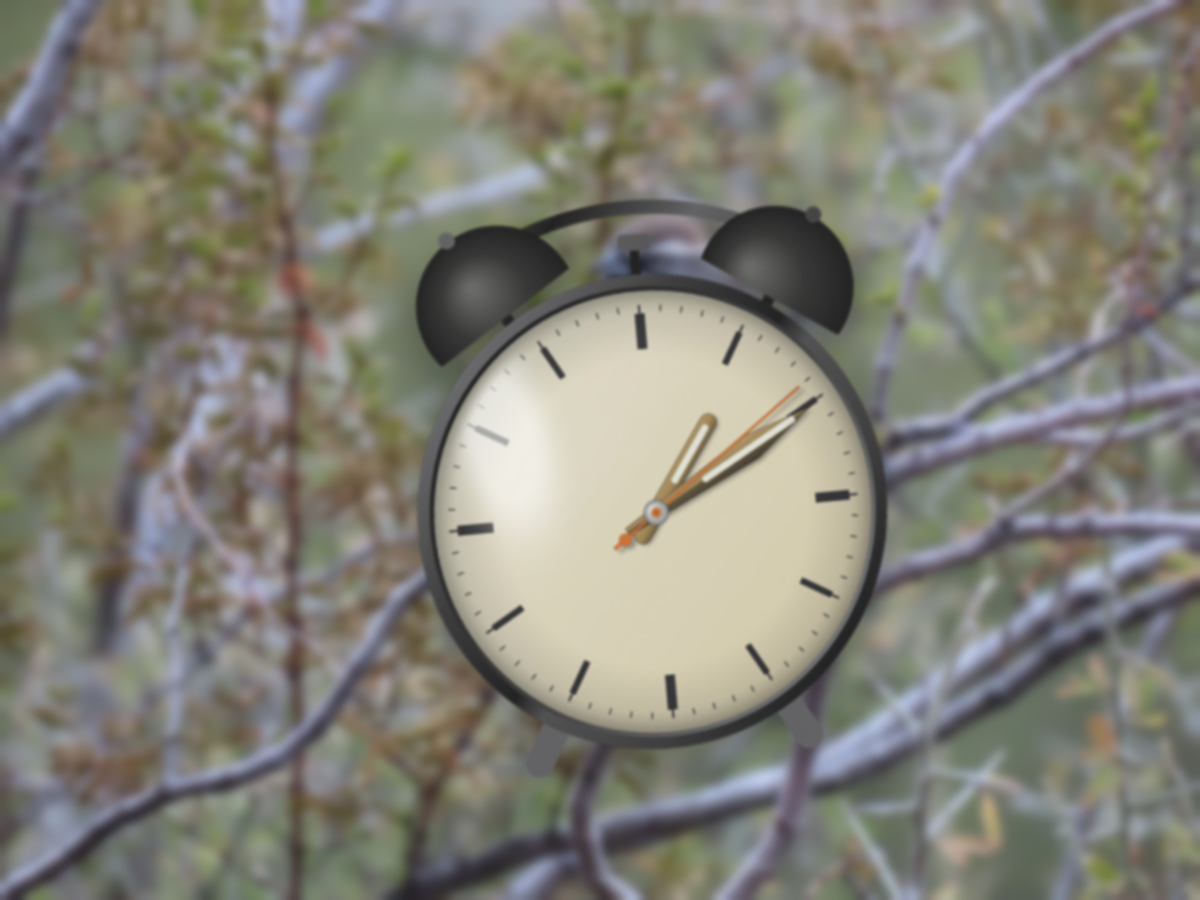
h=1 m=10 s=9
